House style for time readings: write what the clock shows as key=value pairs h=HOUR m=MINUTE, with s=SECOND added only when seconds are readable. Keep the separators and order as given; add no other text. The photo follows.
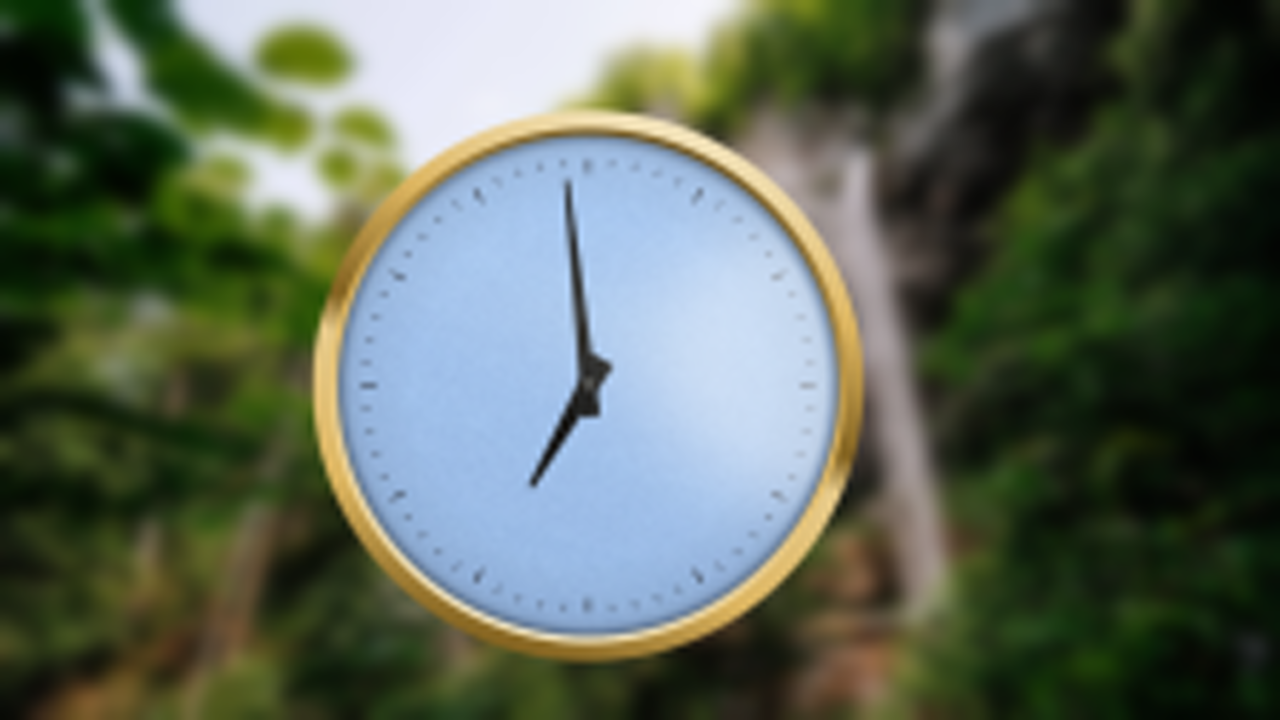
h=6 m=59
